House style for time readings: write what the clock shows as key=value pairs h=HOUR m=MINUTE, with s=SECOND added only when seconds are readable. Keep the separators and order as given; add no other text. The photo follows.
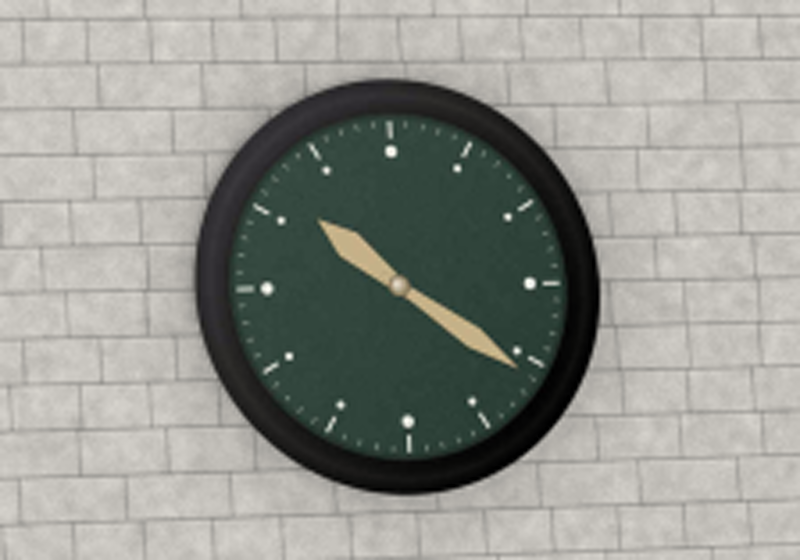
h=10 m=21
